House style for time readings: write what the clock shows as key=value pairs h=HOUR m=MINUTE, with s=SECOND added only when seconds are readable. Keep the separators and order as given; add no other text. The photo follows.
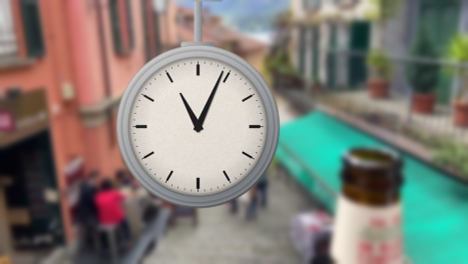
h=11 m=4
